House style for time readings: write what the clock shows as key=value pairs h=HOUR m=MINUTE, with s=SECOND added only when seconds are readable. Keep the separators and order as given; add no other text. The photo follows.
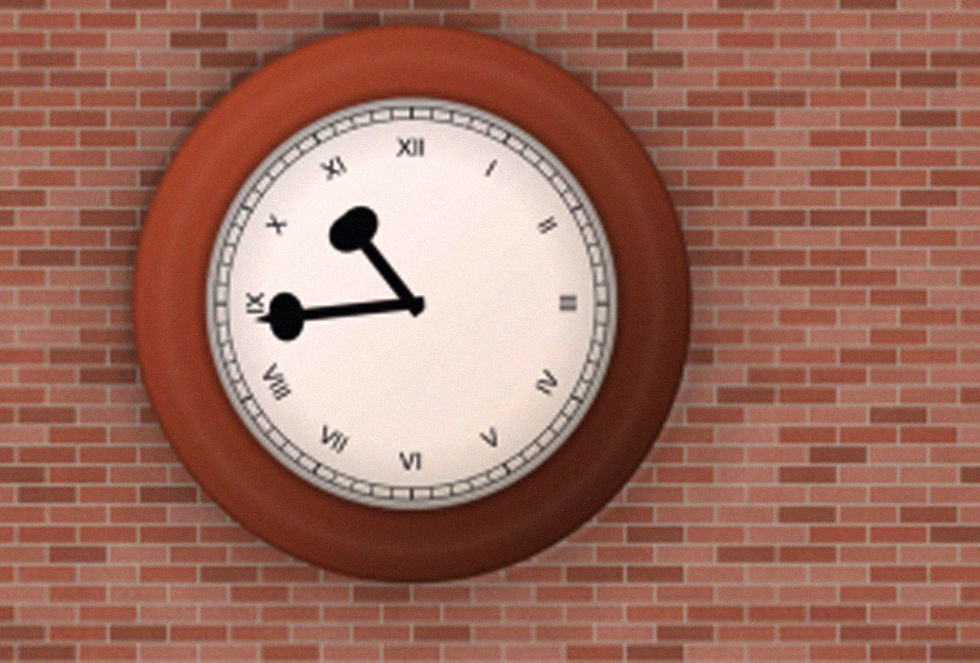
h=10 m=44
